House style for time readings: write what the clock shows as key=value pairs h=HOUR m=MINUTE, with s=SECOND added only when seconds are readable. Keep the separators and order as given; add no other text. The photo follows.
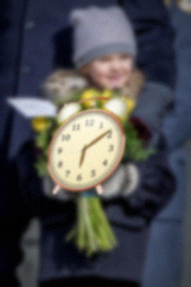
h=6 m=9
